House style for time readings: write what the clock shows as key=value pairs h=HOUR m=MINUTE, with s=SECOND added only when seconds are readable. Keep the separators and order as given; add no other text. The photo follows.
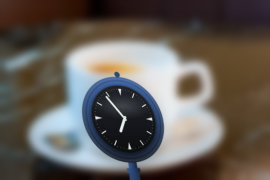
h=6 m=54
